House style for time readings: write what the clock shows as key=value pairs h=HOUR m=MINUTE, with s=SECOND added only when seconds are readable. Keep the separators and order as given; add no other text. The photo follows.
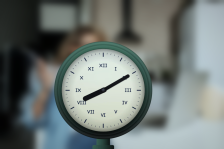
h=8 m=10
